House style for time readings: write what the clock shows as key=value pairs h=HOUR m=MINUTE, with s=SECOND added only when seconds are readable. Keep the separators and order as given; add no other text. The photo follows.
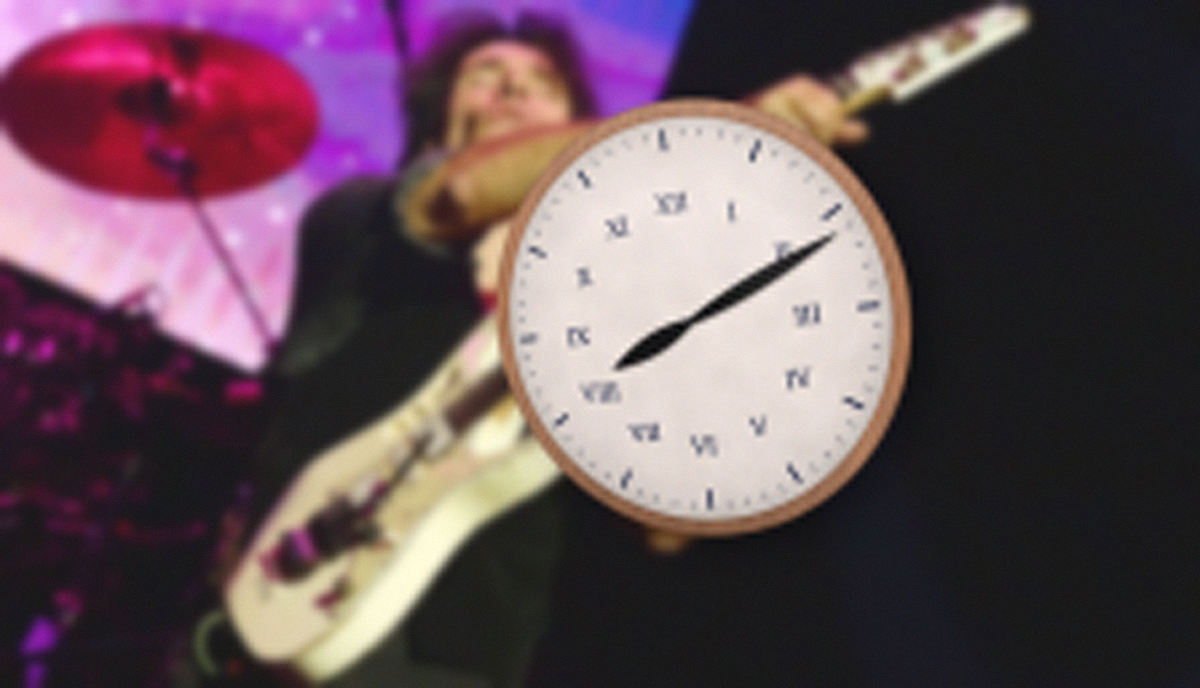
h=8 m=11
